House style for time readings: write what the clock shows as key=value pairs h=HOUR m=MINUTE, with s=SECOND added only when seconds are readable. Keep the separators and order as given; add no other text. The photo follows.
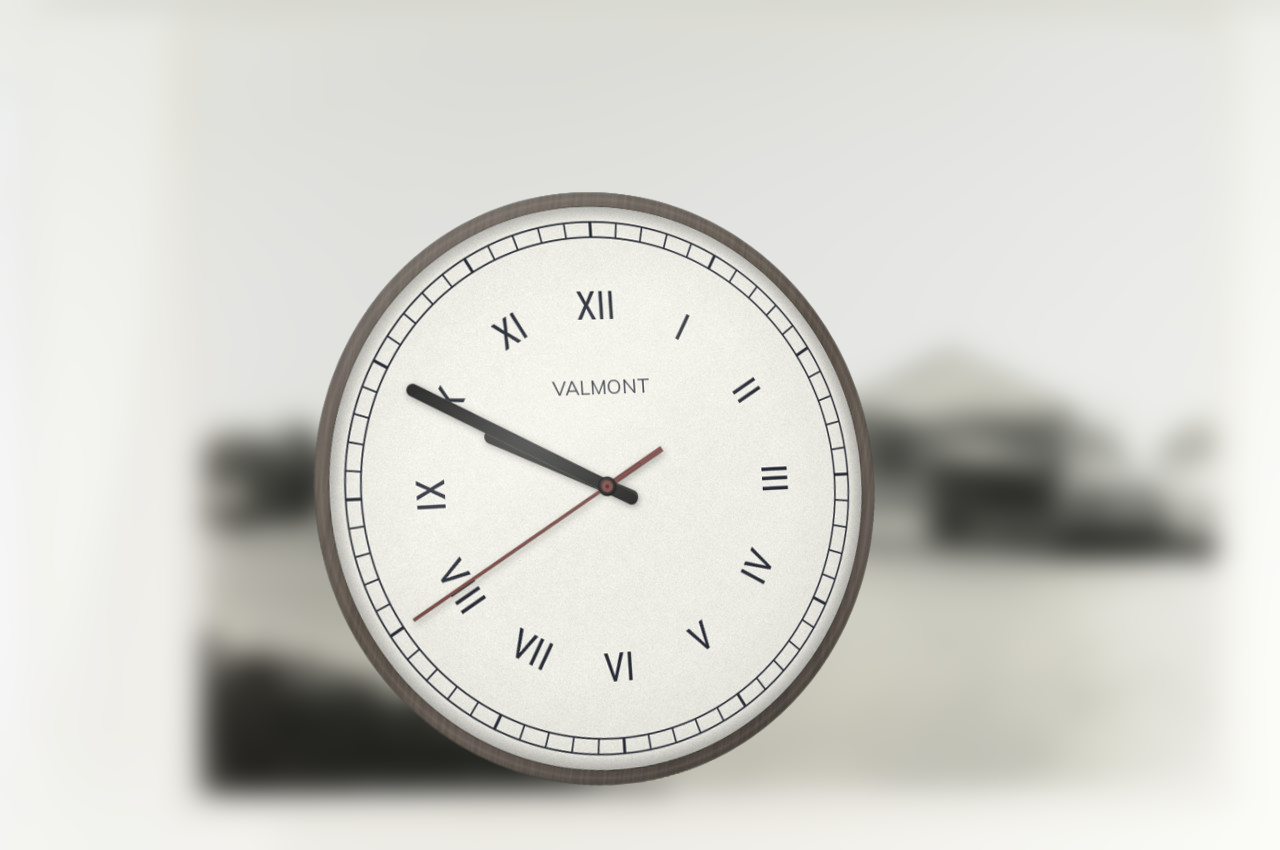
h=9 m=49 s=40
